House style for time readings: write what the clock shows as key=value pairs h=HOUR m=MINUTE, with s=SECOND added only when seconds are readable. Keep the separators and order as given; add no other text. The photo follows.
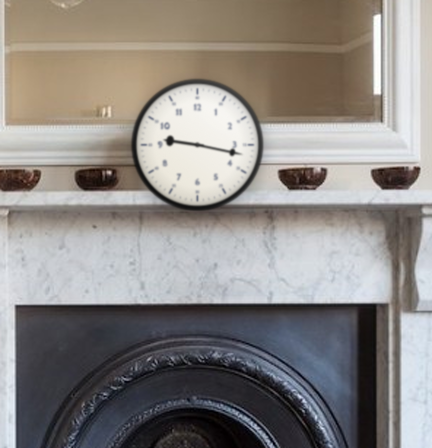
h=9 m=17
